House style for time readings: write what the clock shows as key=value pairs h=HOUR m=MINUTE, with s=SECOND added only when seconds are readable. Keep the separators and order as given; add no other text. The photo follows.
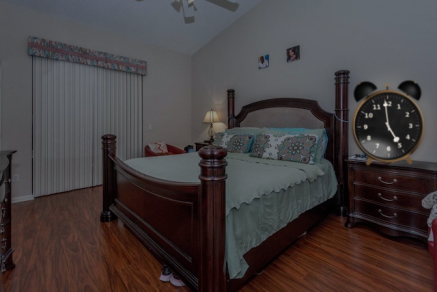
h=4 m=59
